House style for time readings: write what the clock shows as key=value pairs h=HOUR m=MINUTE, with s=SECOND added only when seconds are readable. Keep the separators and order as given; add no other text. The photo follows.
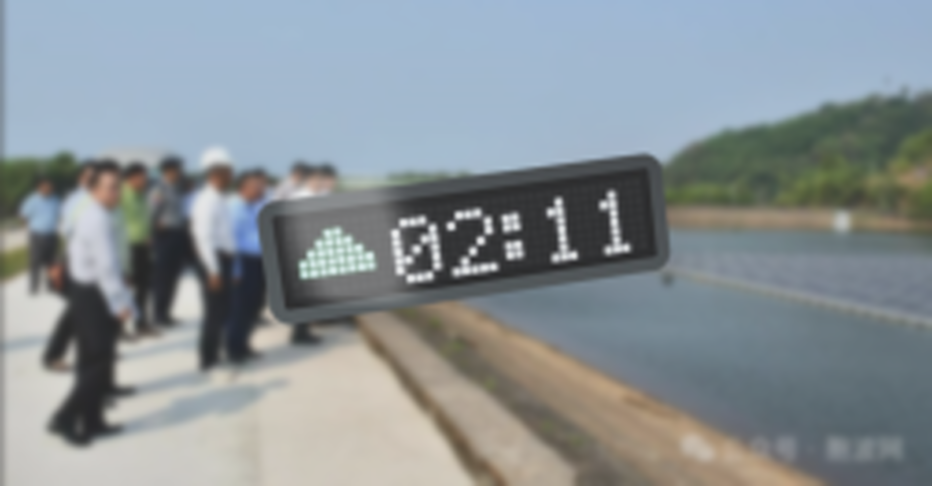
h=2 m=11
